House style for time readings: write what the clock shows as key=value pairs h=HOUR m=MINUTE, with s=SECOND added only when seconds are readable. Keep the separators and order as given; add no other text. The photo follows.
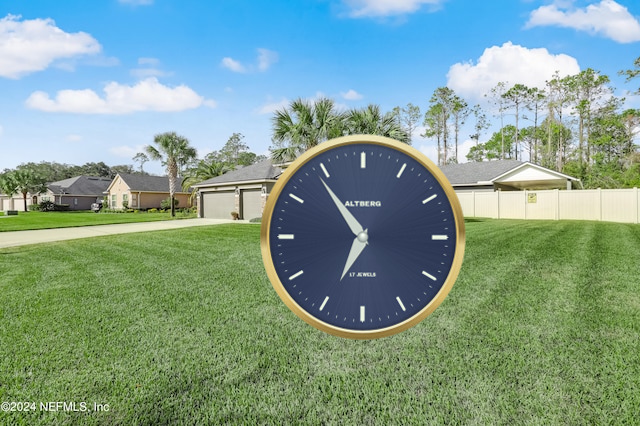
h=6 m=54
